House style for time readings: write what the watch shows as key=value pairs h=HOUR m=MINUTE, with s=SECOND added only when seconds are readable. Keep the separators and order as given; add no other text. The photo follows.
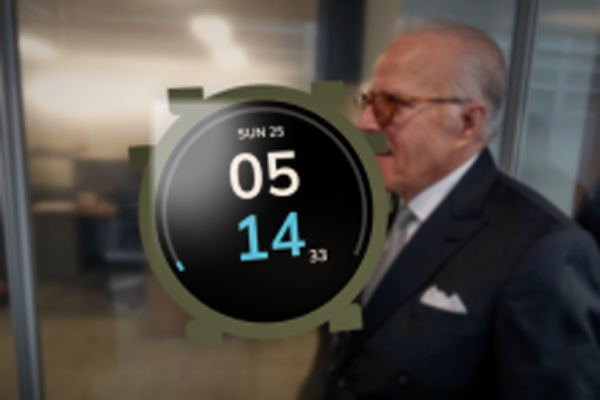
h=5 m=14
